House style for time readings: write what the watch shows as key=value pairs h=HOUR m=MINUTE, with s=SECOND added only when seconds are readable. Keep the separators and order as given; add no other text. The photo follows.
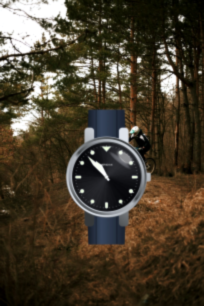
h=10 m=53
